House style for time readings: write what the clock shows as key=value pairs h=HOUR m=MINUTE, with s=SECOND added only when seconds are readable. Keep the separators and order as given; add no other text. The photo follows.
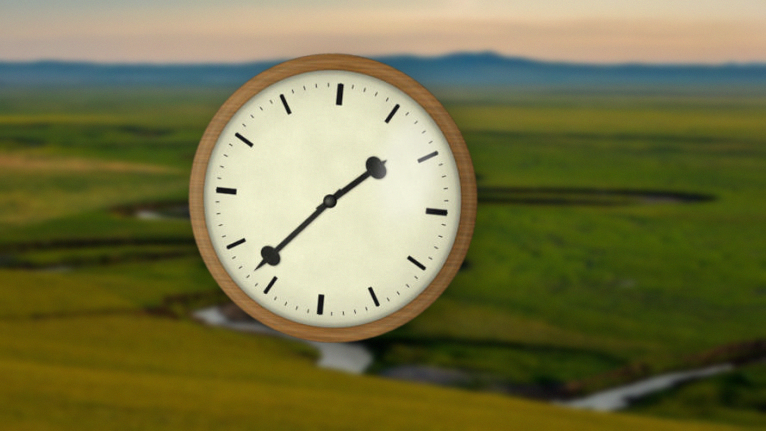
h=1 m=37
